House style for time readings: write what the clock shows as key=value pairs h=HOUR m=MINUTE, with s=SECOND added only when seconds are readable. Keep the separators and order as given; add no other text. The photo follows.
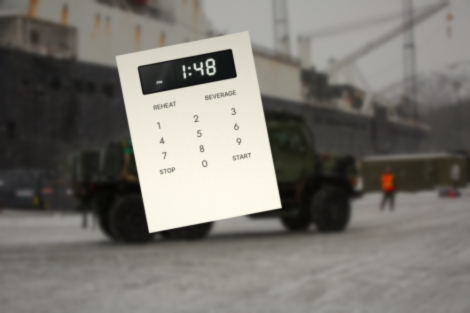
h=1 m=48
